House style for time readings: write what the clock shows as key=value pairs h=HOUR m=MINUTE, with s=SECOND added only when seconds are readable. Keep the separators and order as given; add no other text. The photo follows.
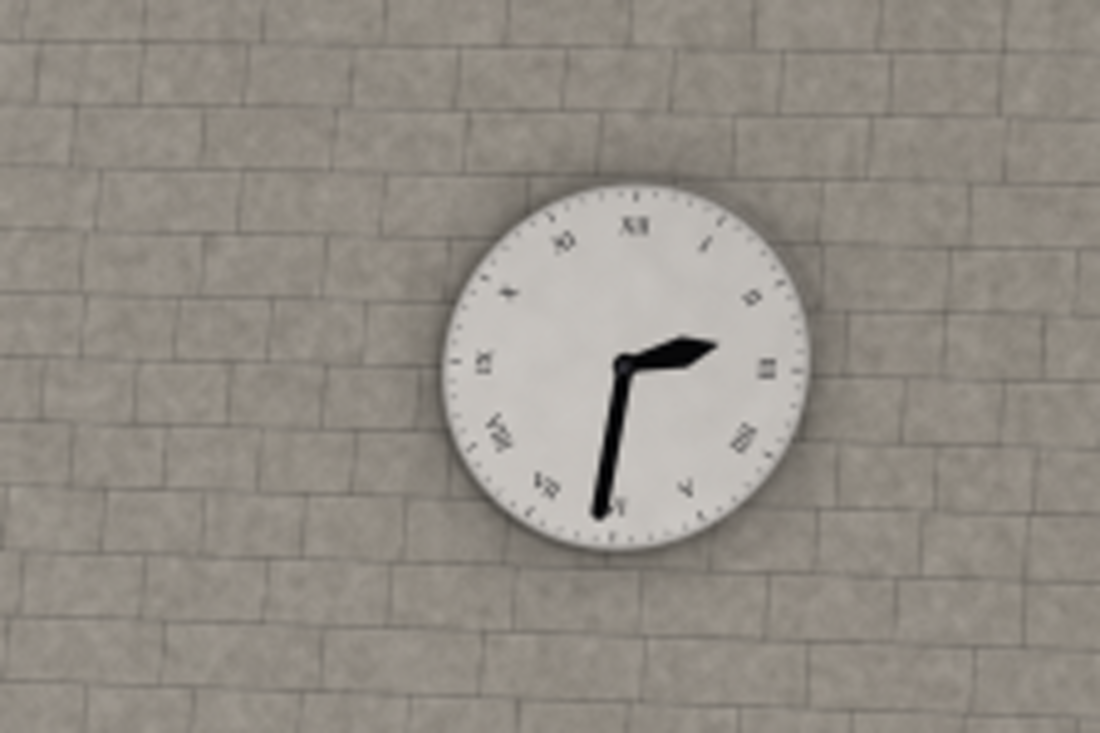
h=2 m=31
